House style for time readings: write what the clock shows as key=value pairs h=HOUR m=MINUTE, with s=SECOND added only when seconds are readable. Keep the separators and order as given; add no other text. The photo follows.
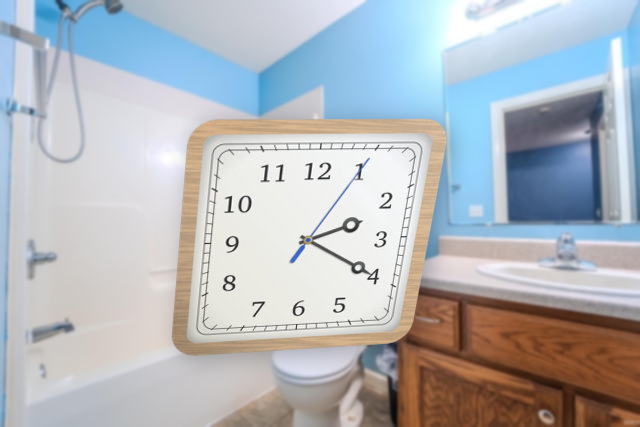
h=2 m=20 s=5
